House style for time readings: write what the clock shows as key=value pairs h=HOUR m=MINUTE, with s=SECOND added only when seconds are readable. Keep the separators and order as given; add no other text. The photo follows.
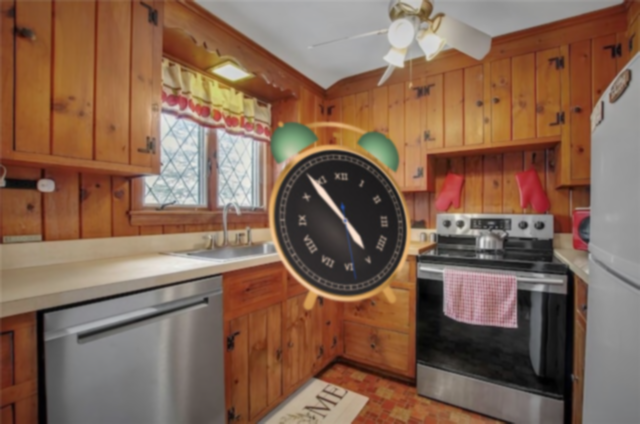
h=4 m=53 s=29
